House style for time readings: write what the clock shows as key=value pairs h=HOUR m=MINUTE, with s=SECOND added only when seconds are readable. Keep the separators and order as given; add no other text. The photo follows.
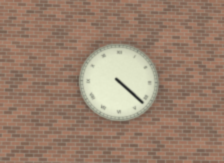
h=4 m=22
